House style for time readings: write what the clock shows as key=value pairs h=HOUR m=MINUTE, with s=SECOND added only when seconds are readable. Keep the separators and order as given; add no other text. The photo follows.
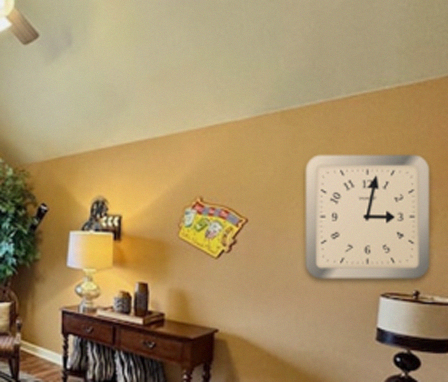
h=3 m=2
